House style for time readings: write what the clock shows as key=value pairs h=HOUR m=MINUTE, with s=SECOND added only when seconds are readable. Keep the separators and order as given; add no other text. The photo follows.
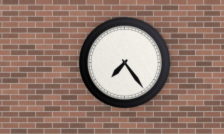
h=7 m=24
